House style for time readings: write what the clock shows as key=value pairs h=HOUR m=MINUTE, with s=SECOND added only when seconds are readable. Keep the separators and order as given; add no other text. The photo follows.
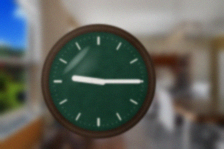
h=9 m=15
